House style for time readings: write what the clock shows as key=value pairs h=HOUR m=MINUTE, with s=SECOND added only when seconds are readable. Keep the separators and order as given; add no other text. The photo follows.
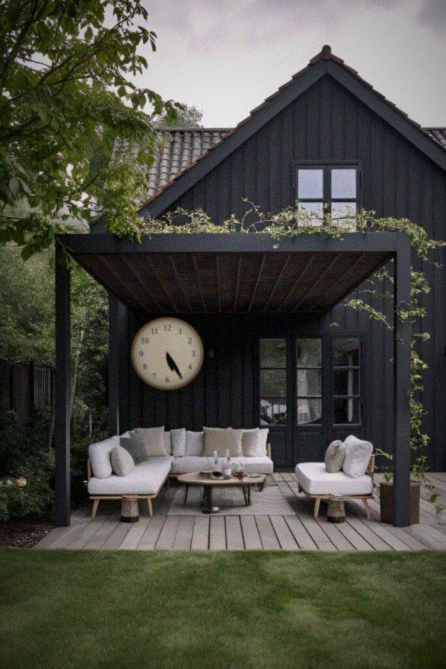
h=5 m=25
